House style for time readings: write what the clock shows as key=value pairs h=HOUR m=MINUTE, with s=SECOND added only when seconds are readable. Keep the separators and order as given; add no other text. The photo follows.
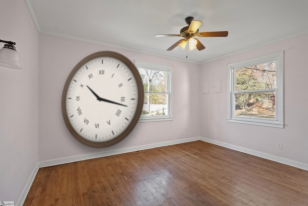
h=10 m=17
